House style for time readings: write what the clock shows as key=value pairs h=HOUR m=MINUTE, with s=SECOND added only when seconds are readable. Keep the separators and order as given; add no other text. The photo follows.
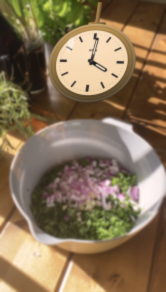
h=4 m=1
